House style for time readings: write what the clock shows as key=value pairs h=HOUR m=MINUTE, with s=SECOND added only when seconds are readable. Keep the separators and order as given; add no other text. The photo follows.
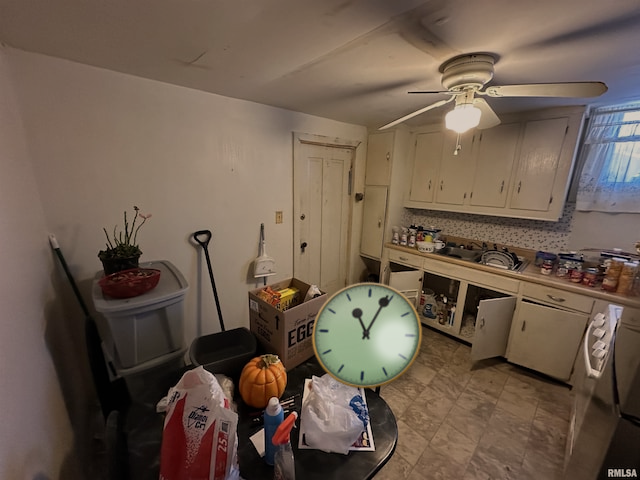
h=11 m=4
